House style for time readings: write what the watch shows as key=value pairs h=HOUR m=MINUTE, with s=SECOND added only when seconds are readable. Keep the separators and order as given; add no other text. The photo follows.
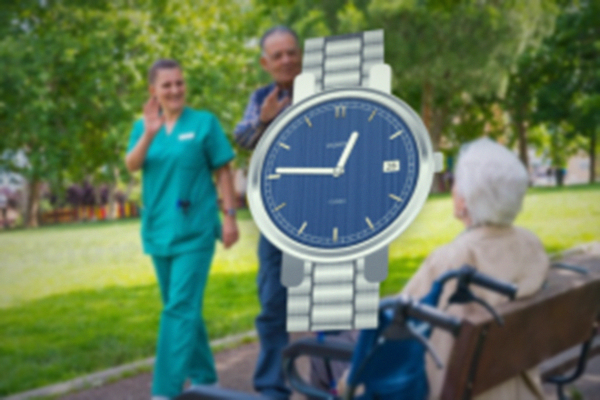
h=12 m=46
